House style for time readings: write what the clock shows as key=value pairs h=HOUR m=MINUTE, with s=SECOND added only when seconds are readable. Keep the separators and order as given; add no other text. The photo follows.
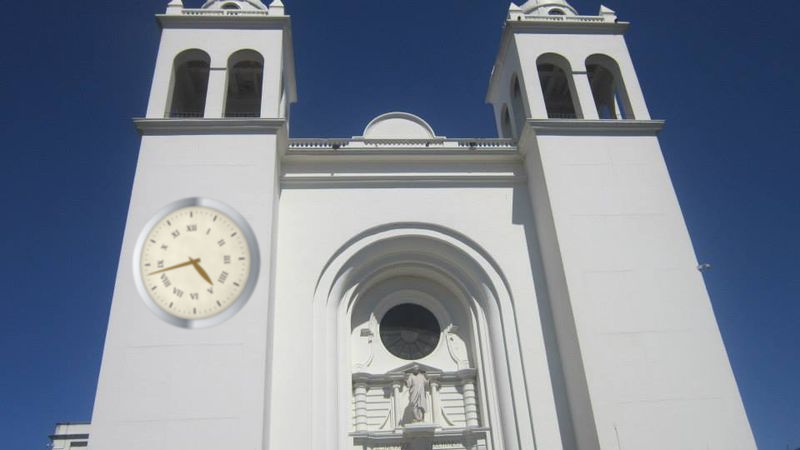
h=4 m=43
